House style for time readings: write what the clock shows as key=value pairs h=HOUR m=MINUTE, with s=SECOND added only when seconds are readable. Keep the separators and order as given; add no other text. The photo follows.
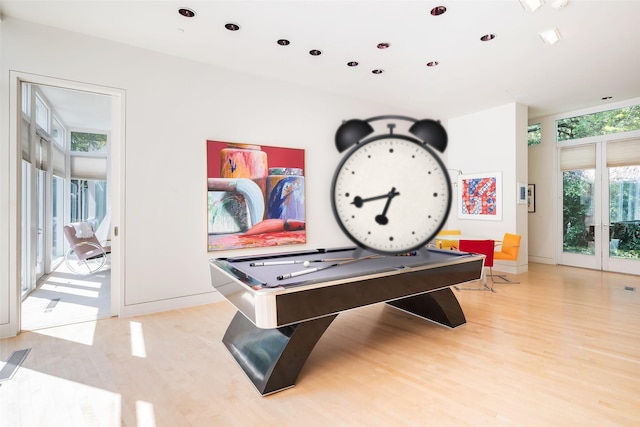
h=6 m=43
